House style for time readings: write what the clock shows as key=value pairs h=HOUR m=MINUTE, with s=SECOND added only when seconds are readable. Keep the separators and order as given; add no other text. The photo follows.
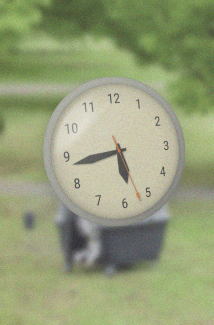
h=5 m=43 s=27
